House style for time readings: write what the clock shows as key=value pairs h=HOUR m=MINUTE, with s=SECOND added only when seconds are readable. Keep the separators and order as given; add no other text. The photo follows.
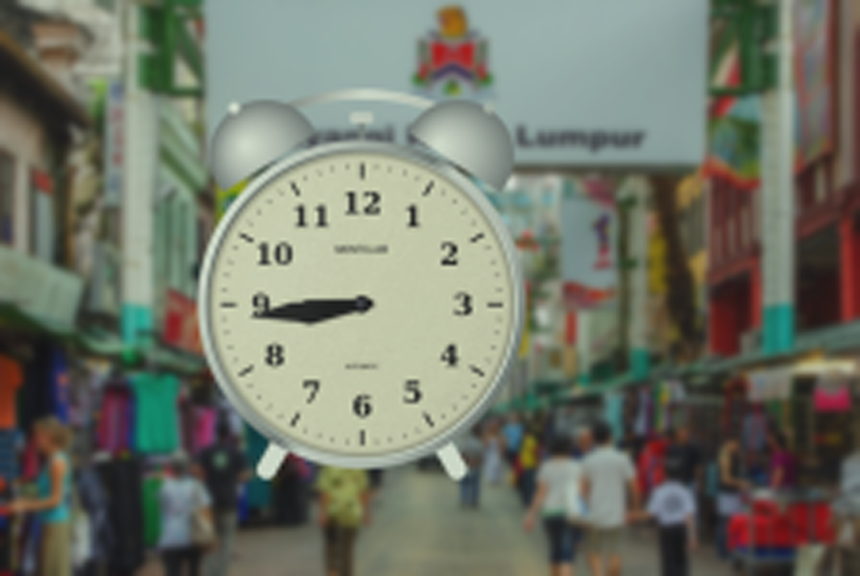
h=8 m=44
